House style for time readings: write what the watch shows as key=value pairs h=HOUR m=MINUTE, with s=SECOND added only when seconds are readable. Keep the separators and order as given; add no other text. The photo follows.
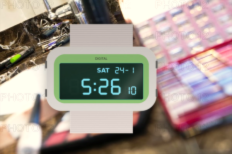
h=5 m=26
